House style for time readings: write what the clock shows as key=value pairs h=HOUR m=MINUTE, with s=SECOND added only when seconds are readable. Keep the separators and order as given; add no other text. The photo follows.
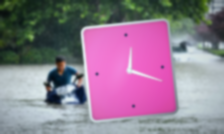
h=12 m=19
